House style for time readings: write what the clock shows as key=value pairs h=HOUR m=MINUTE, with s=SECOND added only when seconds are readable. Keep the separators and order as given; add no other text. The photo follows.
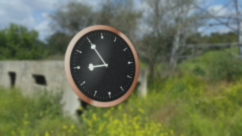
h=8 m=55
